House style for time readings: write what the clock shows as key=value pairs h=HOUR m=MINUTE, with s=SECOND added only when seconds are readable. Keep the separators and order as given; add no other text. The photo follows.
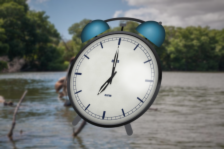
h=7 m=0
